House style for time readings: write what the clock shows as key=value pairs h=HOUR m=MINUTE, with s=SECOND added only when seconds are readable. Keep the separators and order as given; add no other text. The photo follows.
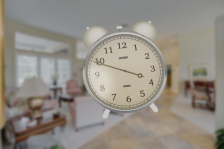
h=3 m=49
